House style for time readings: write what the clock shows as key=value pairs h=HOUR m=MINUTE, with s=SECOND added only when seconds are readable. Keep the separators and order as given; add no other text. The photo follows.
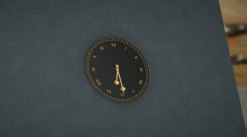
h=6 m=29
